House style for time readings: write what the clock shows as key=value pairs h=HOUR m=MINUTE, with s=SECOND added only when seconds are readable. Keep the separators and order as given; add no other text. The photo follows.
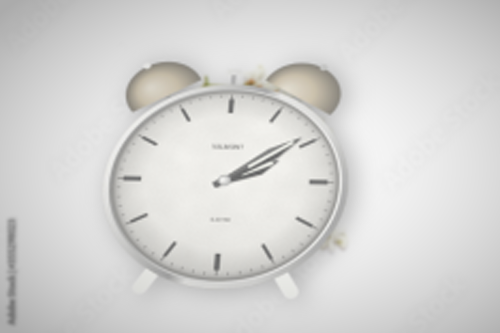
h=2 m=9
